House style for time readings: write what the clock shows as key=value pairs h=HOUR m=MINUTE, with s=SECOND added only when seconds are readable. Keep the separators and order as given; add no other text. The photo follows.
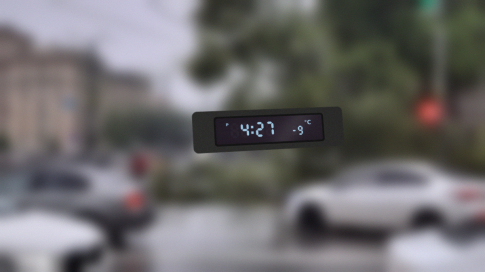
h=4 m=27
